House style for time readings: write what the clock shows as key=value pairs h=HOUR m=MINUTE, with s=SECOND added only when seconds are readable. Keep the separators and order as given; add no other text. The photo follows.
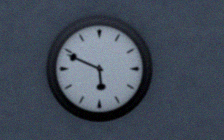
h=5 m=49
